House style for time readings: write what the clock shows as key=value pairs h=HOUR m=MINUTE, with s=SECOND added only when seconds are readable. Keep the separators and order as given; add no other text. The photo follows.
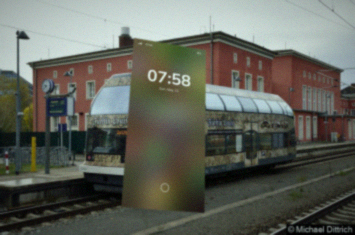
h=7 m=58
